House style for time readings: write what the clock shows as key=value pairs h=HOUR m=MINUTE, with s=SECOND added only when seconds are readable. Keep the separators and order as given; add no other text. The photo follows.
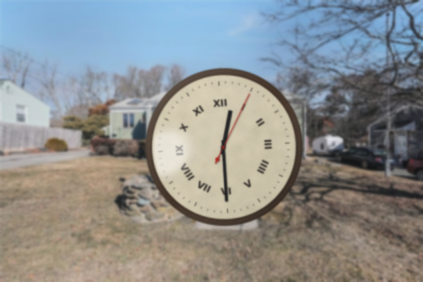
h=12 m=30 s=5
